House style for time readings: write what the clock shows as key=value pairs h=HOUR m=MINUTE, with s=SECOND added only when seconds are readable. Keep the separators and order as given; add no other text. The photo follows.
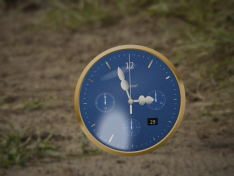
h=2 m=57
